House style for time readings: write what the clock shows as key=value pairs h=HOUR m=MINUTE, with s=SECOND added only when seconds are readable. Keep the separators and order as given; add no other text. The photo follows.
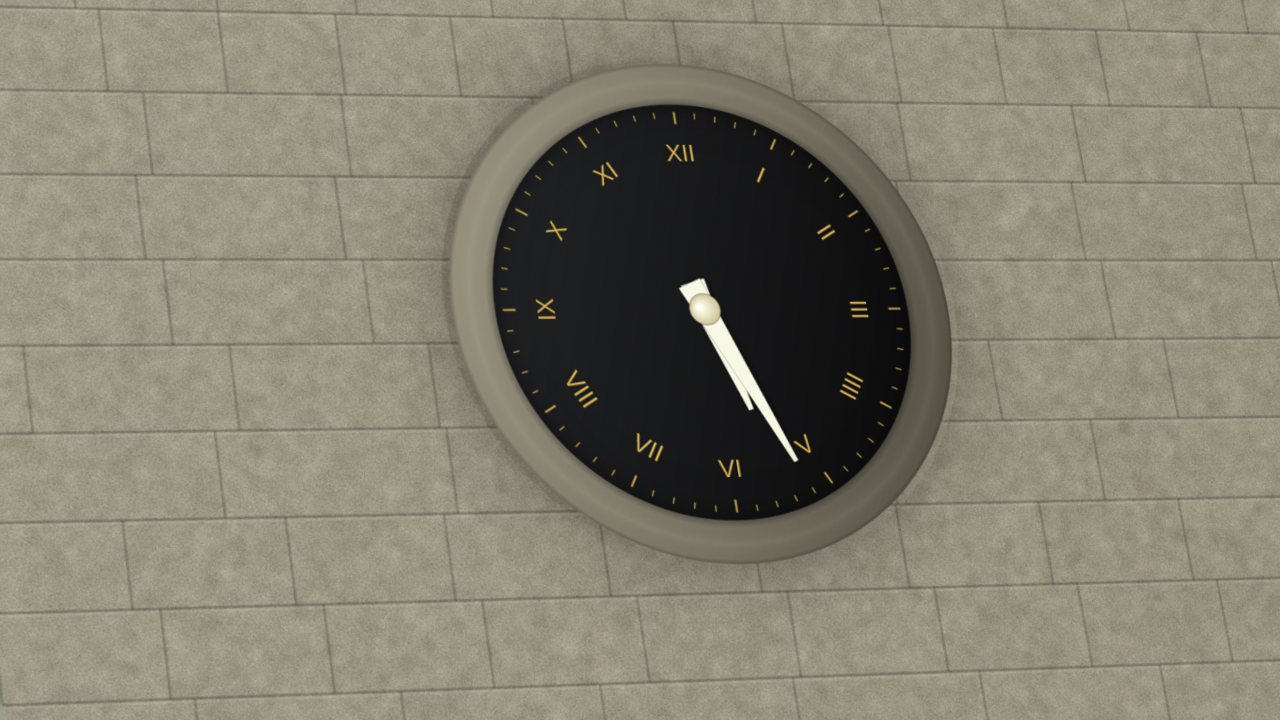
h=5 m=26
